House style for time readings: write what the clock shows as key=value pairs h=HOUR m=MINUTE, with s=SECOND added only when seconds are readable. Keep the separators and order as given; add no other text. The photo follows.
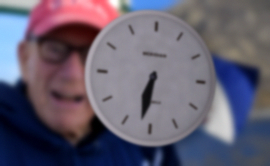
h=6 m=32
